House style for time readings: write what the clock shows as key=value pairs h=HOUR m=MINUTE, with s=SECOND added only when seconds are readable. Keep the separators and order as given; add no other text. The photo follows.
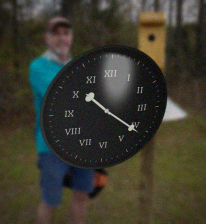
h=10 m=21
